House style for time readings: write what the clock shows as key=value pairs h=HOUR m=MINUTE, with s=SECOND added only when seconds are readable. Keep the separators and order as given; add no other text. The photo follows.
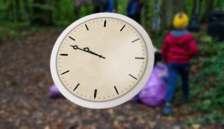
h=9 m=48
